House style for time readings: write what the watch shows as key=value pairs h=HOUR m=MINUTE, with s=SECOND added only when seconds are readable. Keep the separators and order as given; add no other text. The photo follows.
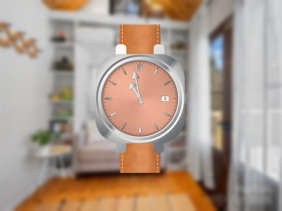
h=10 m=58
